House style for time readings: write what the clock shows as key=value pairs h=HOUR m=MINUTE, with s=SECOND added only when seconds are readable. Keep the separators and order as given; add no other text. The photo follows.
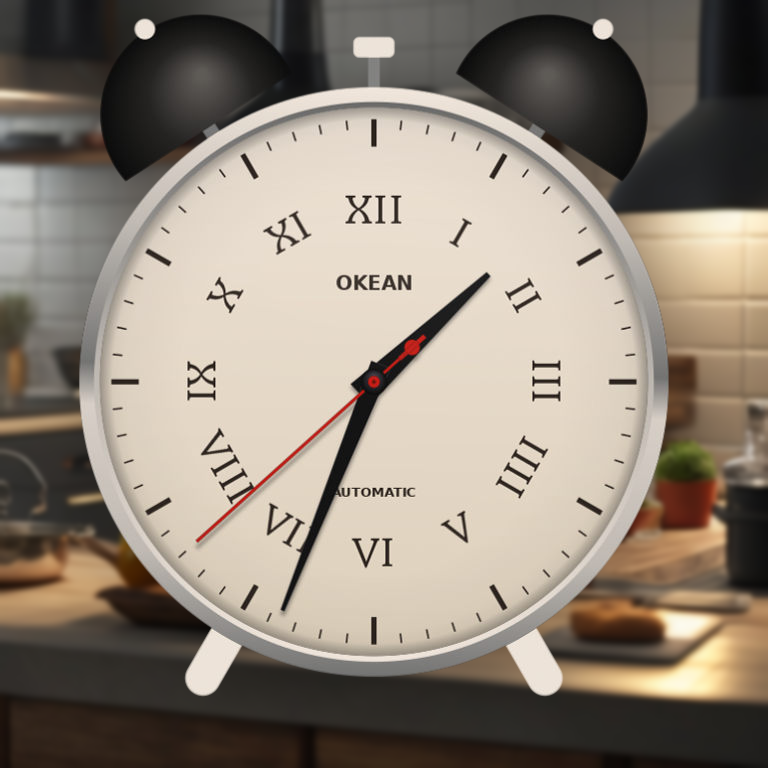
h=1 m=33 s=38
